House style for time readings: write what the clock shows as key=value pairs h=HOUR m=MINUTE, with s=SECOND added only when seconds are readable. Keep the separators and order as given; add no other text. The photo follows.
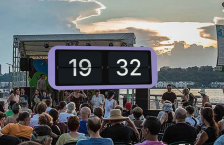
h=19 m=32
